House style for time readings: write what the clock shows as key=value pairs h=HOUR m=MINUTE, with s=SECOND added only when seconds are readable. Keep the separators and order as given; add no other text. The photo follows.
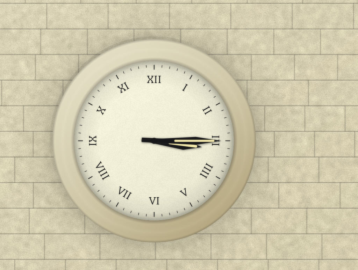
h=3 m=15
